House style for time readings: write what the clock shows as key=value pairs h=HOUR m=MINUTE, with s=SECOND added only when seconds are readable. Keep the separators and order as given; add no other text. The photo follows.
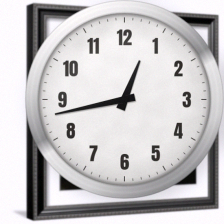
h=12 m=43
